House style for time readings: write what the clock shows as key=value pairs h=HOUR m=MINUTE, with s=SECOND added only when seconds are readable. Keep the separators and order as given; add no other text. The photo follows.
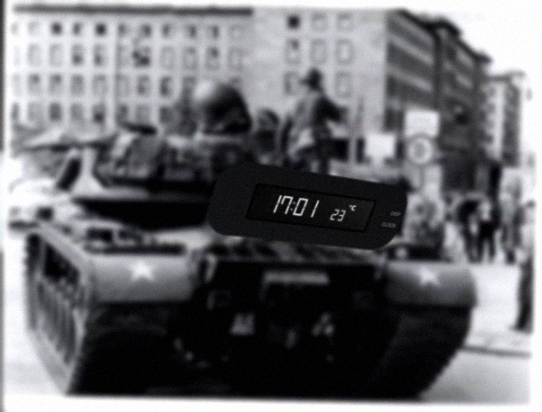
h=17 m=1
